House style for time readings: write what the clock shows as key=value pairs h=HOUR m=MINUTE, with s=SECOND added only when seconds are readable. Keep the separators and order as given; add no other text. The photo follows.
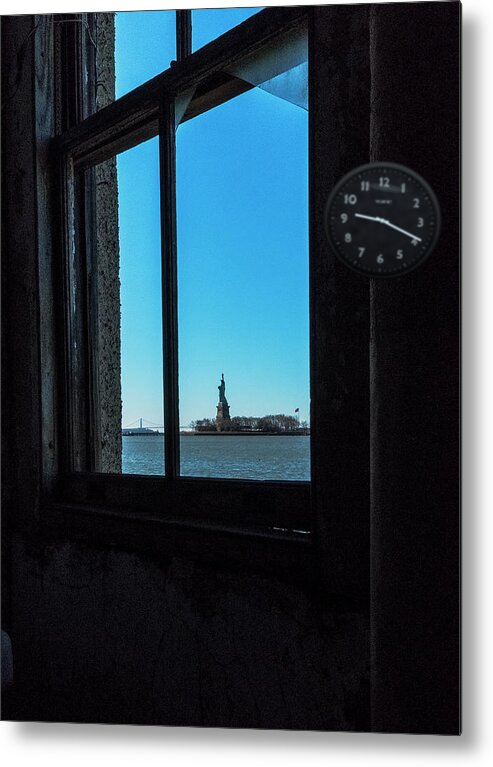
h=9 m=19
